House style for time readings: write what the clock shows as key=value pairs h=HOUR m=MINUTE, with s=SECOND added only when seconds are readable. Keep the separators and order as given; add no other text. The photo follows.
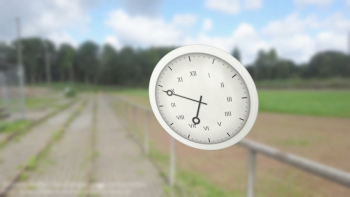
h=6 m=49
